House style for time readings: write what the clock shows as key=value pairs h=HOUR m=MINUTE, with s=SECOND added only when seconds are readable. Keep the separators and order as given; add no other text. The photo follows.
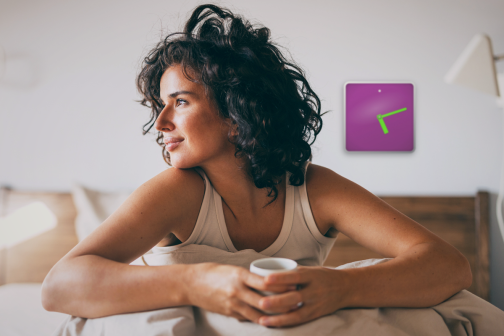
h=5 m=12
